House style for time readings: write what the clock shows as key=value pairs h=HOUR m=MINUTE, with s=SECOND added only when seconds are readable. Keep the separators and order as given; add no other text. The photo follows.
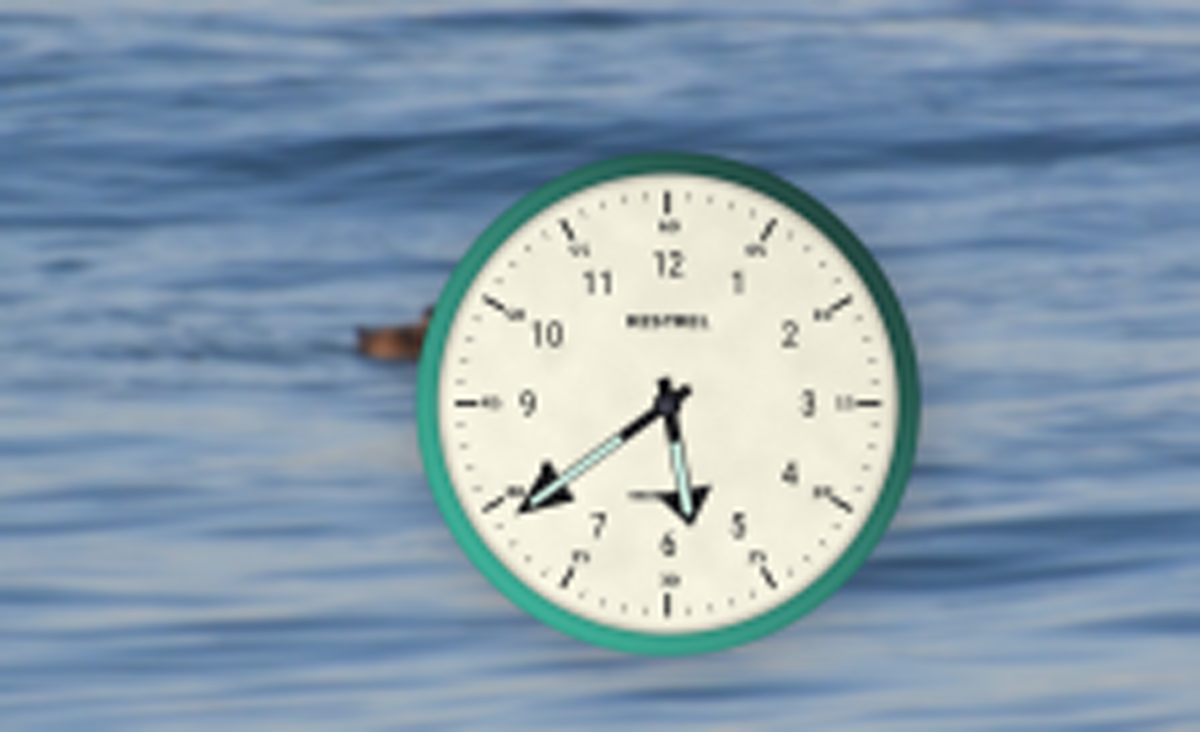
h=5 m=39
